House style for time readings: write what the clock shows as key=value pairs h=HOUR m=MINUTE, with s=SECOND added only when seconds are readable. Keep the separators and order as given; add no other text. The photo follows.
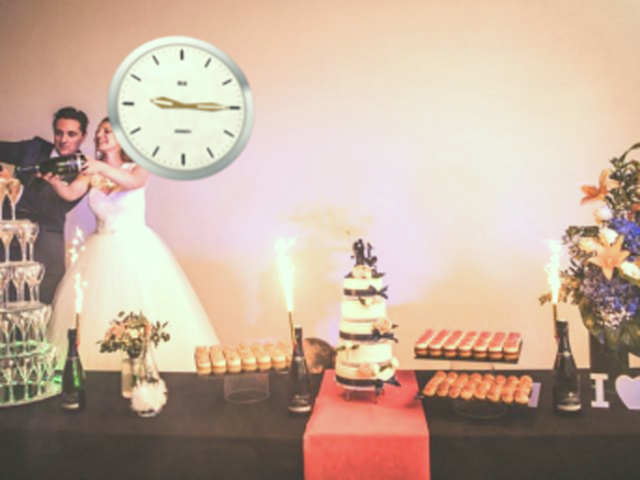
h=9 m=15
